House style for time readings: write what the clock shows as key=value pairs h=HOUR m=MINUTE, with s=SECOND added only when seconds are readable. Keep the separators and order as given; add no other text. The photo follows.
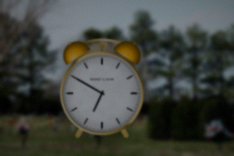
h=6 m=50
